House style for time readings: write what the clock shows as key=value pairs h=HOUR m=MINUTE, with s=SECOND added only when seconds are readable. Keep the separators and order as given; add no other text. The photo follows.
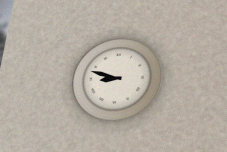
h=8 m=48
